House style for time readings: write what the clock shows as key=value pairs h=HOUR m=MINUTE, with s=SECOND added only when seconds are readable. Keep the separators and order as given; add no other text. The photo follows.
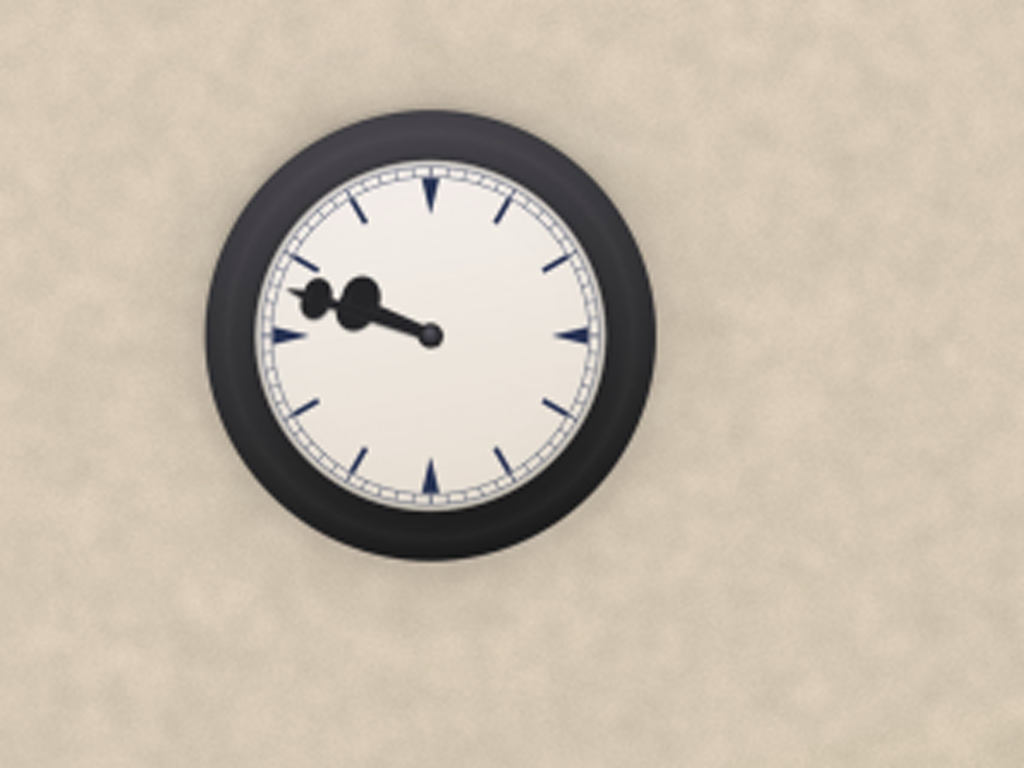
h=9 m=48
